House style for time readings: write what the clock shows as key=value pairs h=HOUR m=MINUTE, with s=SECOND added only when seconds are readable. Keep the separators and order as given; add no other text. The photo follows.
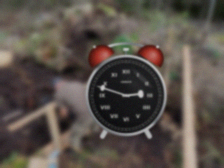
h=2 m=48
